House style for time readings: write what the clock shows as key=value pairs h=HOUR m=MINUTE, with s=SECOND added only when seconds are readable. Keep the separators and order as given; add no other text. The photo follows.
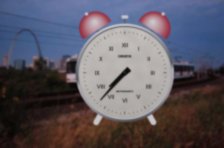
h=7 m=37
